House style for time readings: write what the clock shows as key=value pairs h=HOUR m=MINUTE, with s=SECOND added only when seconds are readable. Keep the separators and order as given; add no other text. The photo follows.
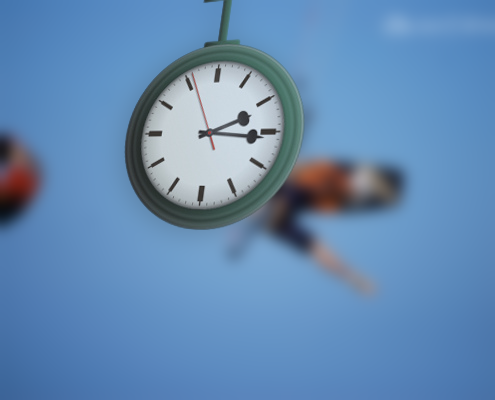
h=2 m=15 s=56
